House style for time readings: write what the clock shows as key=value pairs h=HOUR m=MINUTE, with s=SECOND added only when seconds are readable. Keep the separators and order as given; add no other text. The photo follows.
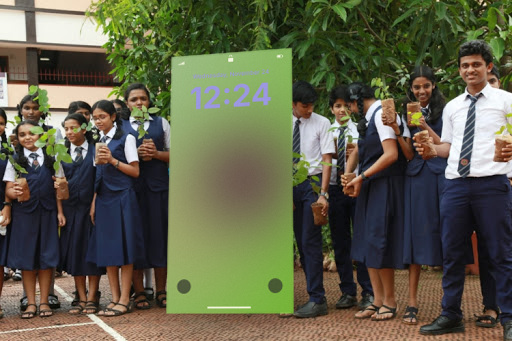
h=12 m=24
